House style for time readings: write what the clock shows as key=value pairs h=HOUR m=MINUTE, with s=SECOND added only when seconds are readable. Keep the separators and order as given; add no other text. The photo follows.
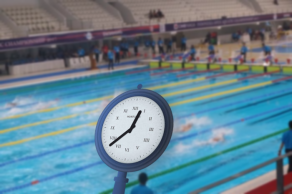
h=12 m=38
